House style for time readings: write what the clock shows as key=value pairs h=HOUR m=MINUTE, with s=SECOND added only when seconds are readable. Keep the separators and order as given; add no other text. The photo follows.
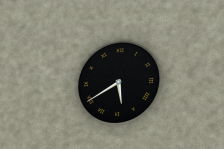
h=5 m=40
